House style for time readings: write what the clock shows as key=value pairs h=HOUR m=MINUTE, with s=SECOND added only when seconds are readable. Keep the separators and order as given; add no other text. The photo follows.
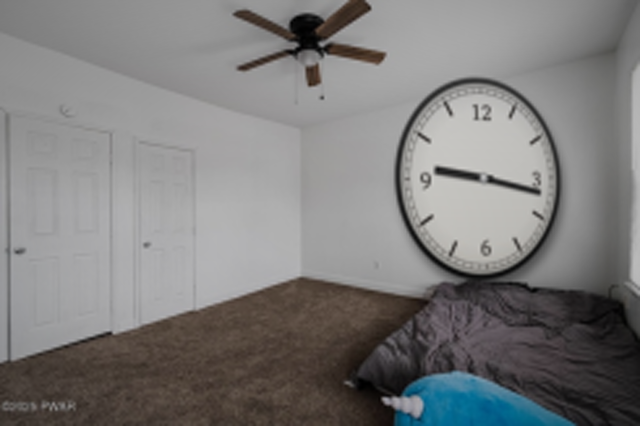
h=9 m=17
